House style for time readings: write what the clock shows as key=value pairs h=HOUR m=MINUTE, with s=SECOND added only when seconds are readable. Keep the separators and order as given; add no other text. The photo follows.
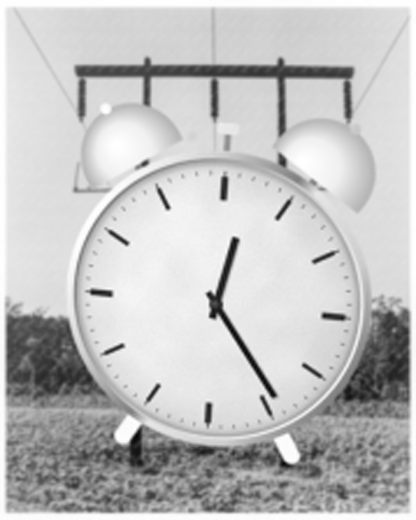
h=12 m=24
